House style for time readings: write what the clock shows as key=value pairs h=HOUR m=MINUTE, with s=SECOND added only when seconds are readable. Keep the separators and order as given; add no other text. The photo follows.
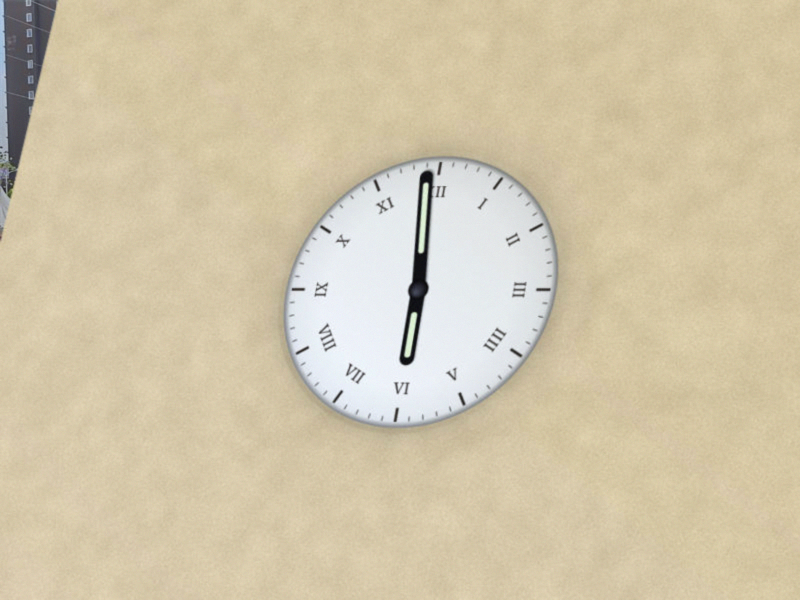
h=5 m=59
